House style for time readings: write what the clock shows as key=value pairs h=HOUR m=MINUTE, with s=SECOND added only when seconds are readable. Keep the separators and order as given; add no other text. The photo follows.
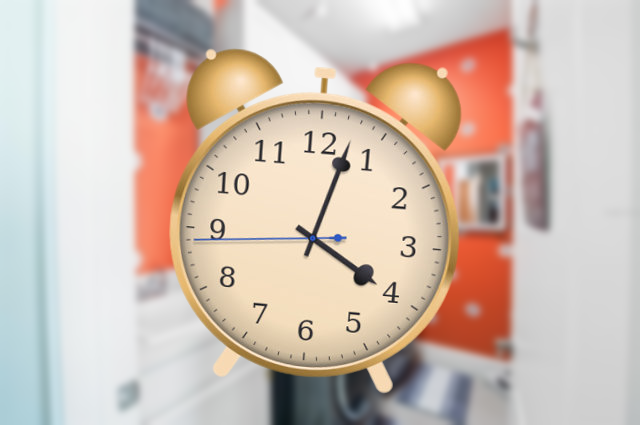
h=4 m=2 s=44
